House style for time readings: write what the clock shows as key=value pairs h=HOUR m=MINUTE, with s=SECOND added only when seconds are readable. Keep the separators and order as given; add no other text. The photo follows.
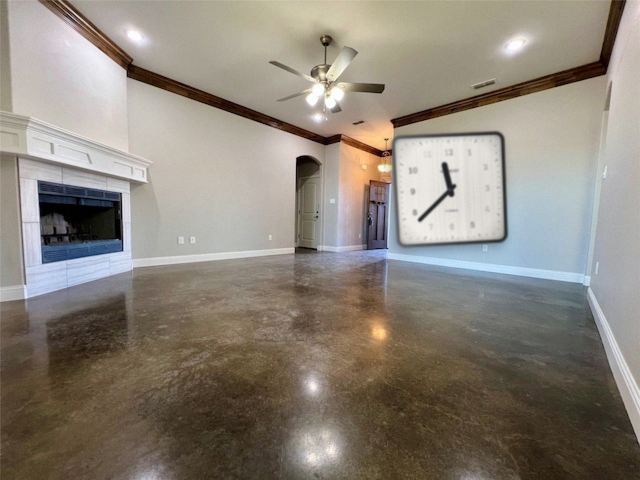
h=11 m=38
